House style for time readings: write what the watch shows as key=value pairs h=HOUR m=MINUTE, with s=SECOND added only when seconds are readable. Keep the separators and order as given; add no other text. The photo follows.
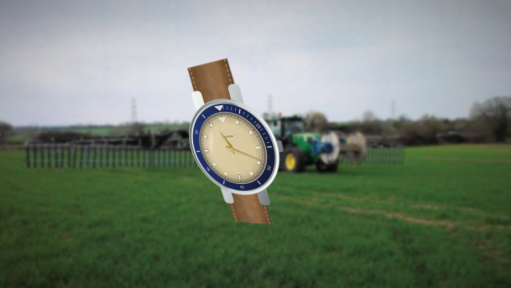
h=11 m=19
